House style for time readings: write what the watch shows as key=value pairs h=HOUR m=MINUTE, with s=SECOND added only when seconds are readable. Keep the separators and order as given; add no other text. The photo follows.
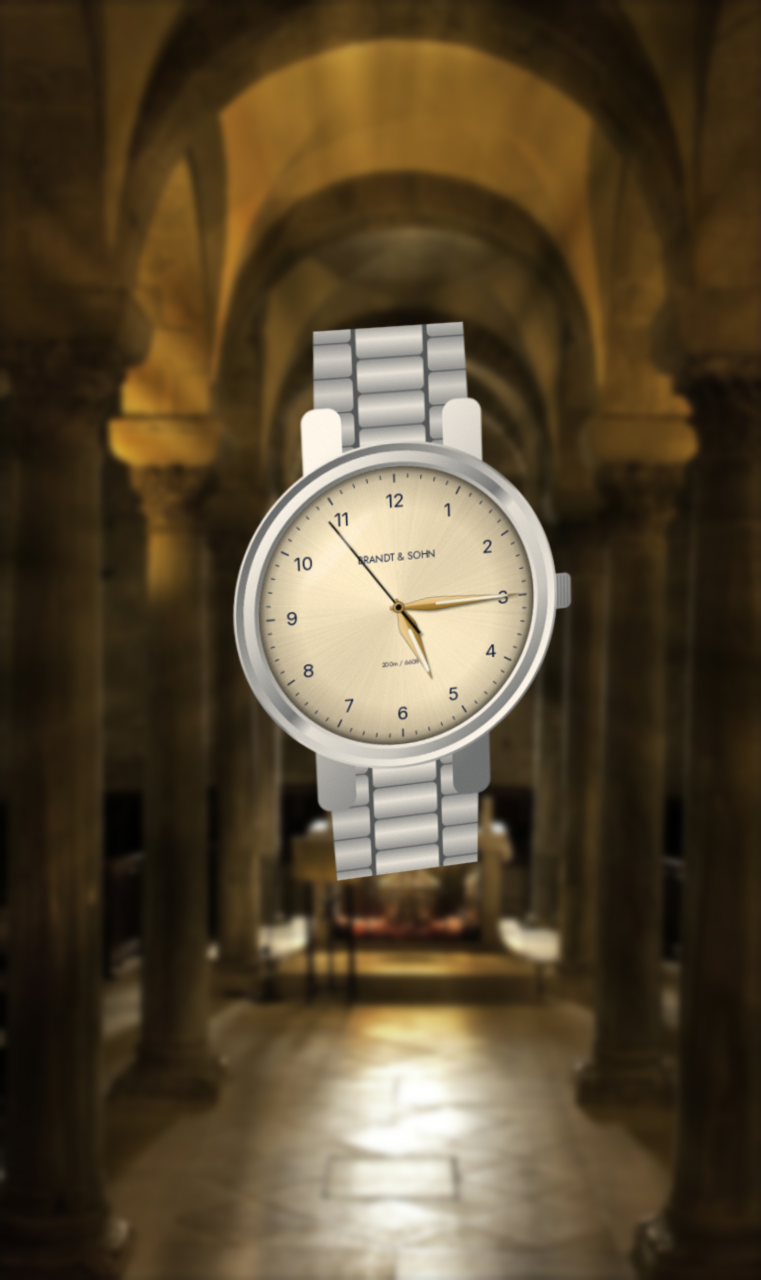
h=5 m=14 s=54
